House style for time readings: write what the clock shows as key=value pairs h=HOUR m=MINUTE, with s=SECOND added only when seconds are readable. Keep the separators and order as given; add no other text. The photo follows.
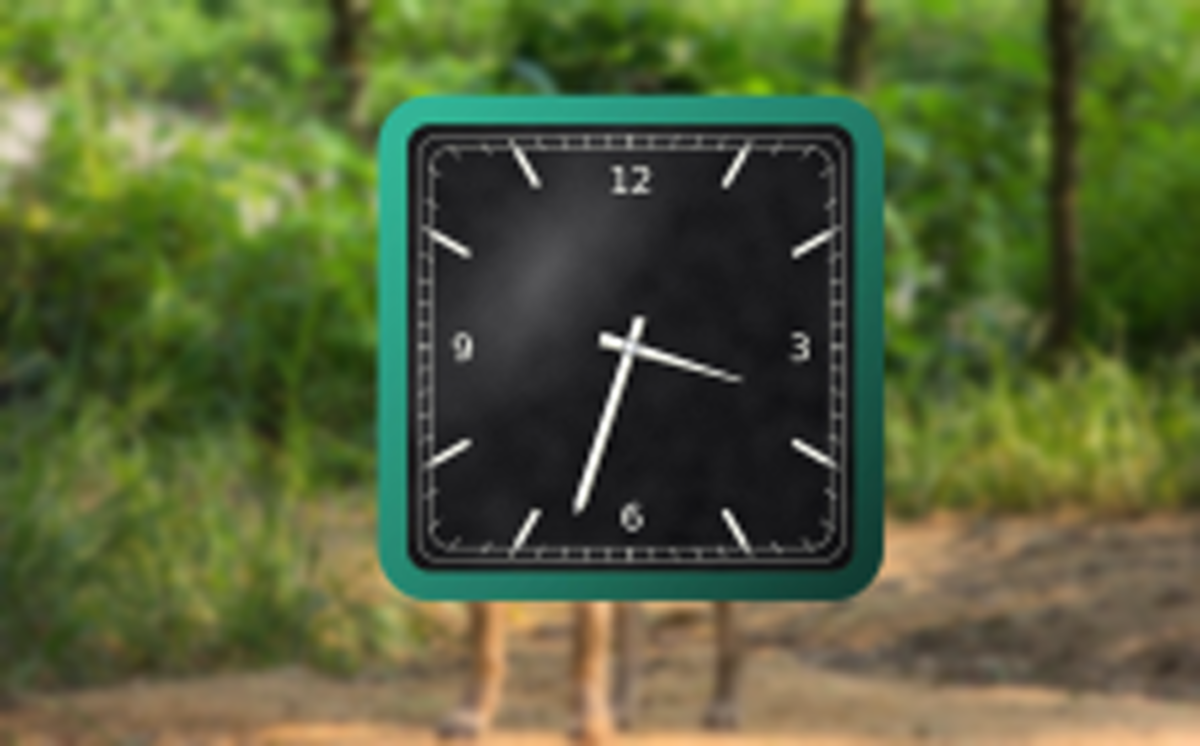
h=3 m=33
